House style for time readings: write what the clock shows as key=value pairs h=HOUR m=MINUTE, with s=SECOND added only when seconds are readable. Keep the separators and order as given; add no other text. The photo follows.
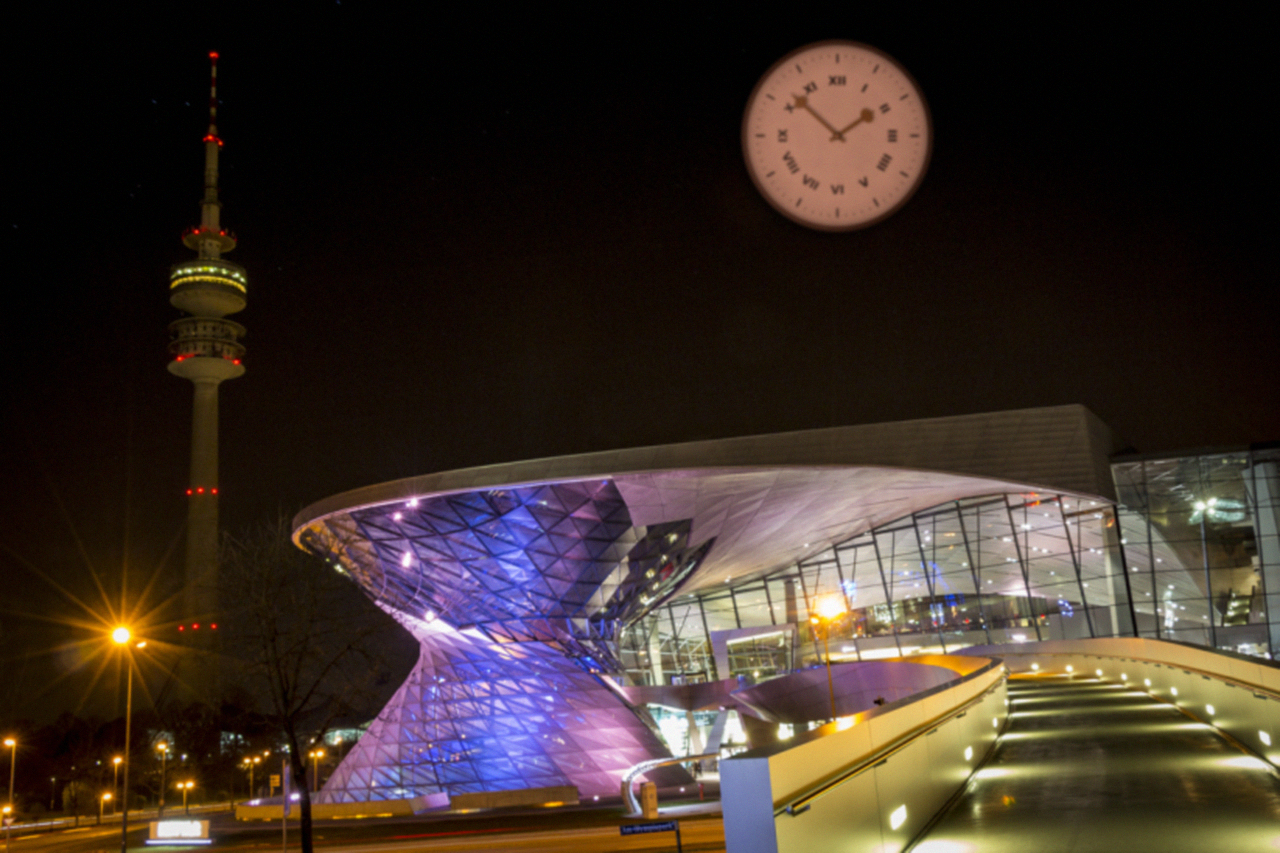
h=1 m=52
